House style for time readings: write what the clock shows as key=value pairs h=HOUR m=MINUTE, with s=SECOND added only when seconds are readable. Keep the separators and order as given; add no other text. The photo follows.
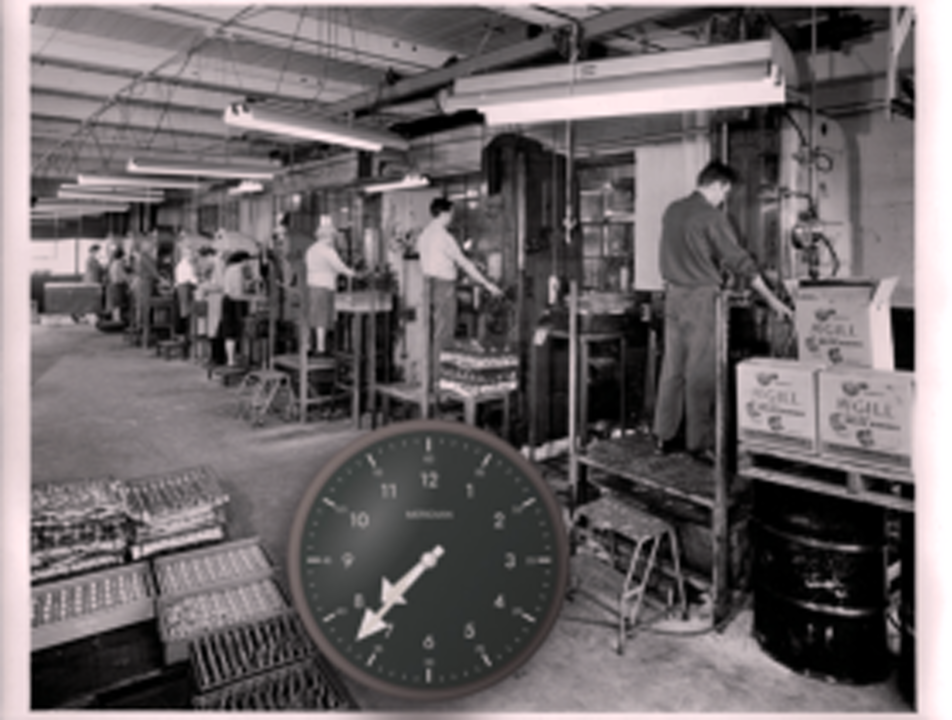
h=7 m=37
